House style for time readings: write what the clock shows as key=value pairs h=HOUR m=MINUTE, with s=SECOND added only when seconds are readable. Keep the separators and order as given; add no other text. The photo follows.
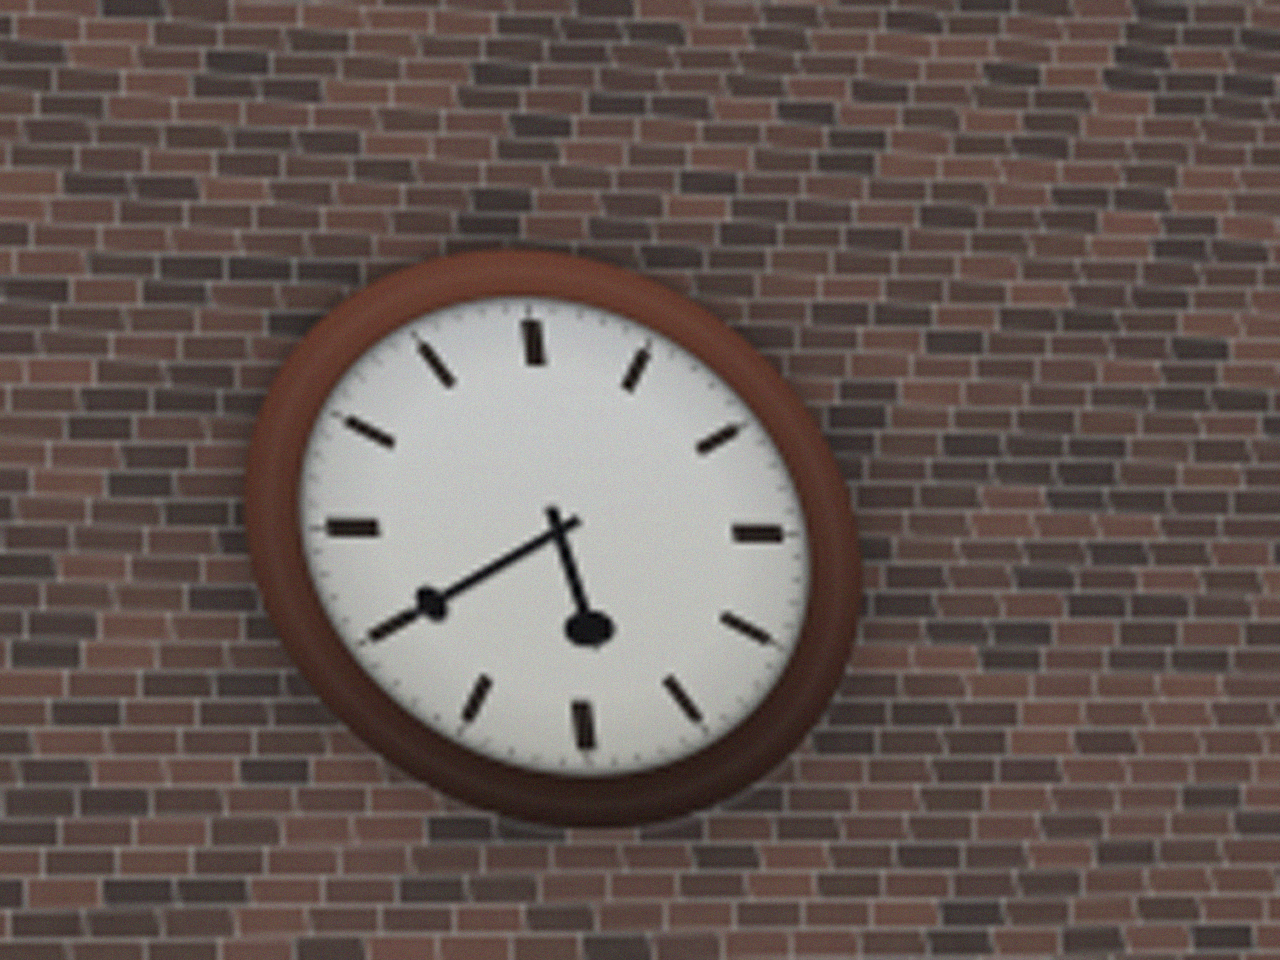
h=5 m=40
